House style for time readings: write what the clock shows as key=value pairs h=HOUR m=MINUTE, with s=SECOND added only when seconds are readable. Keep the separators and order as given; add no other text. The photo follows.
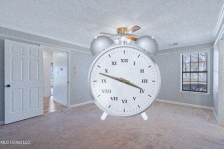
h=3 m=48
